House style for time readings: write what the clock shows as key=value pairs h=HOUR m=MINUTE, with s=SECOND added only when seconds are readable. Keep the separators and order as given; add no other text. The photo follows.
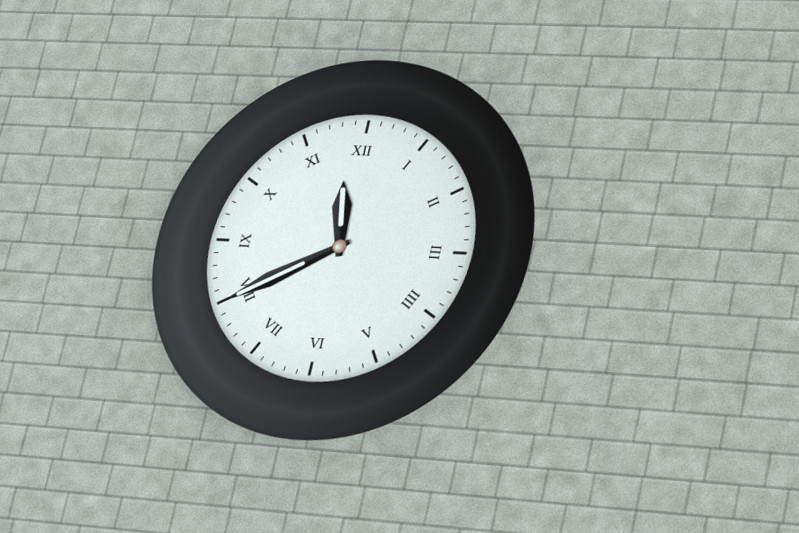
h=11 m=40
